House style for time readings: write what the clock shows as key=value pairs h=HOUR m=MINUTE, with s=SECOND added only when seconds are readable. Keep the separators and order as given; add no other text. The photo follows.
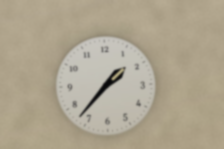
h=1 m=37
